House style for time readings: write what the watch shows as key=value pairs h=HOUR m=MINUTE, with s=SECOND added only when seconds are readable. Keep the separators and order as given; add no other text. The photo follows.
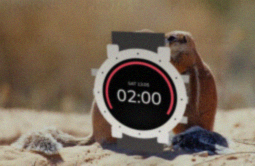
h=2 m=0
